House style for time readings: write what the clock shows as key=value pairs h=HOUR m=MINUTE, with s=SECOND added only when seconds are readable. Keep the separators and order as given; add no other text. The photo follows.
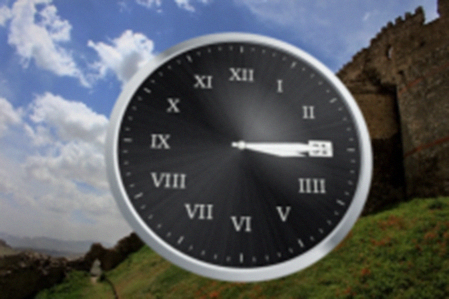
h=3 m=15
